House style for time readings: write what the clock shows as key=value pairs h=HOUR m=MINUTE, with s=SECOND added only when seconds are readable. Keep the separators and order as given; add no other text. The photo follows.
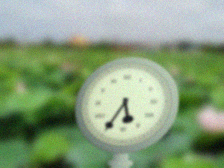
h=5 m=35
